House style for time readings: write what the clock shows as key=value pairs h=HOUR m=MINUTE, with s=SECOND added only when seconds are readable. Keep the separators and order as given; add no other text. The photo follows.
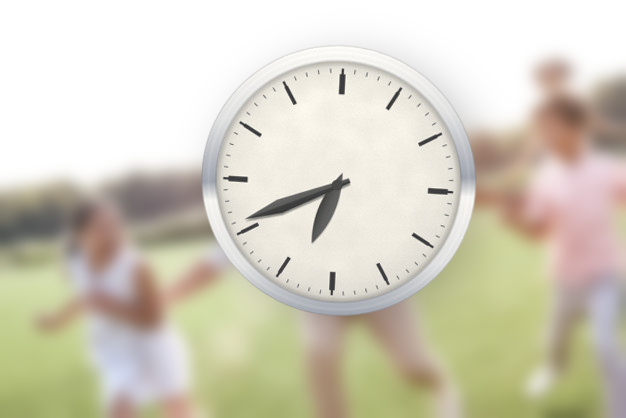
h=6 m=41
